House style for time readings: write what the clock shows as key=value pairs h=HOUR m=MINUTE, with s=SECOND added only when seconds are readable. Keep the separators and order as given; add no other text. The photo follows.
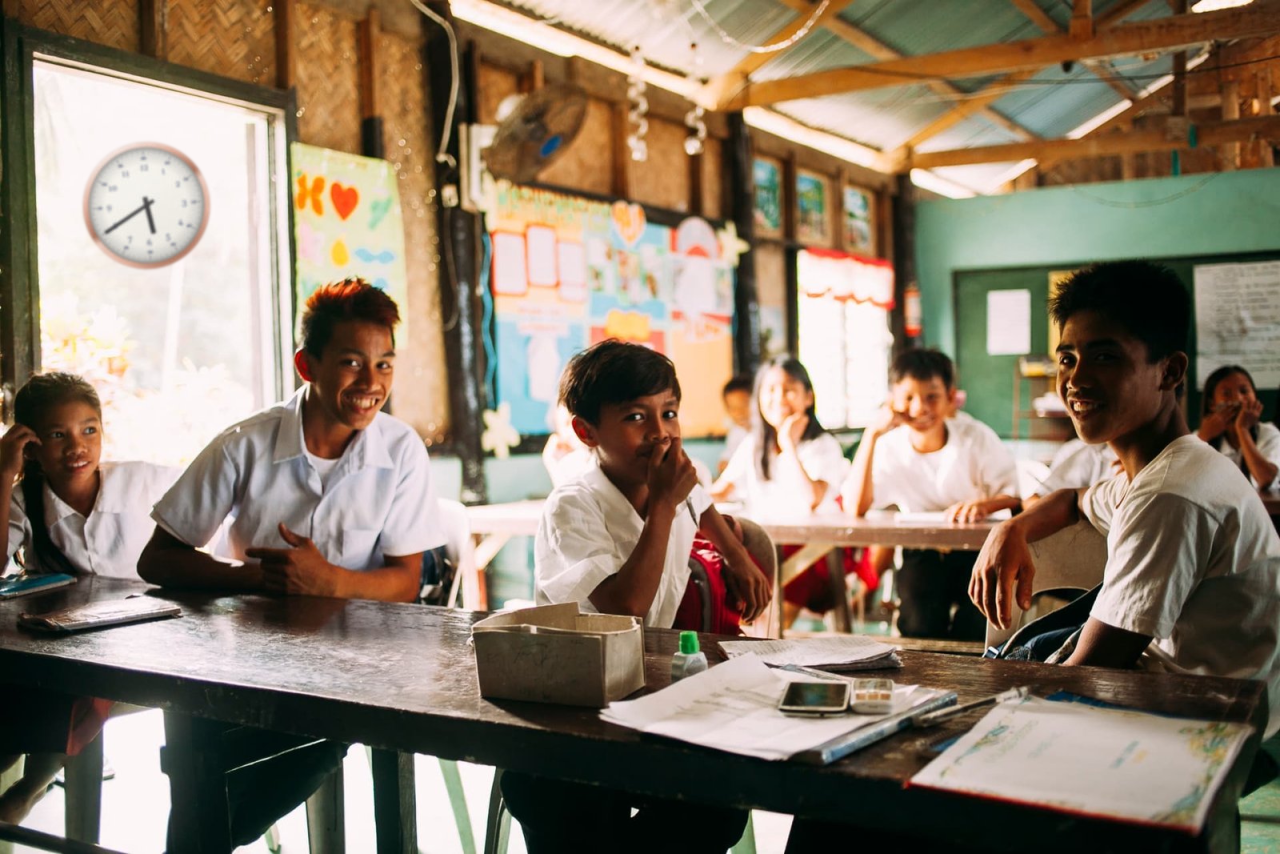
h=5 m=40
